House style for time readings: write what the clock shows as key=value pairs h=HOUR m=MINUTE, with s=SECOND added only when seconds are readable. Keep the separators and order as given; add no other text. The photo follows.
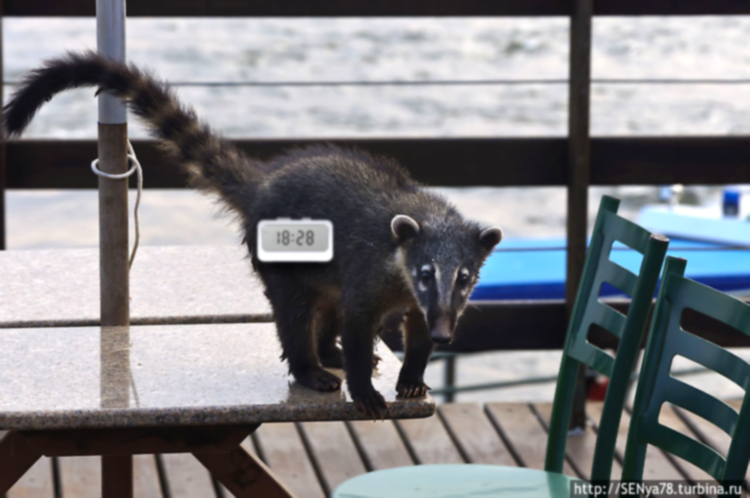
h=18 m=28
